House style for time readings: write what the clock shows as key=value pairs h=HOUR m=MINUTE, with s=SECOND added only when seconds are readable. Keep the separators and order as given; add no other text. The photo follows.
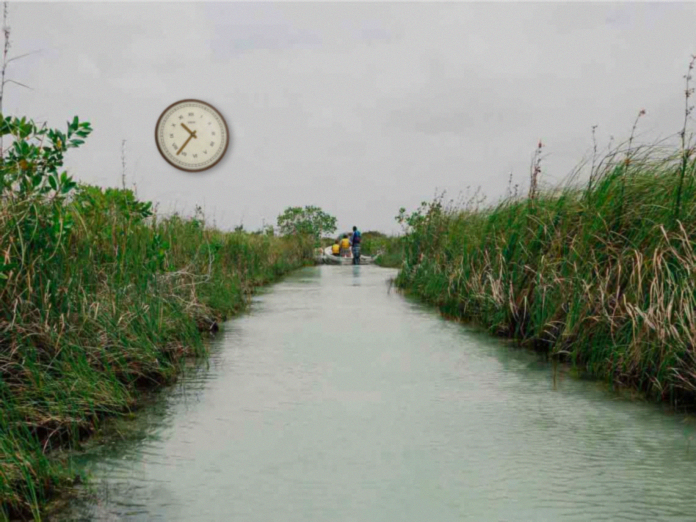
h=10 m=37
